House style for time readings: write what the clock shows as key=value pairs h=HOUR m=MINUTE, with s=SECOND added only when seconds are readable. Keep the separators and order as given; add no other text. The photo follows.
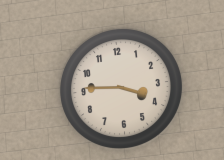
h=3 m=46
